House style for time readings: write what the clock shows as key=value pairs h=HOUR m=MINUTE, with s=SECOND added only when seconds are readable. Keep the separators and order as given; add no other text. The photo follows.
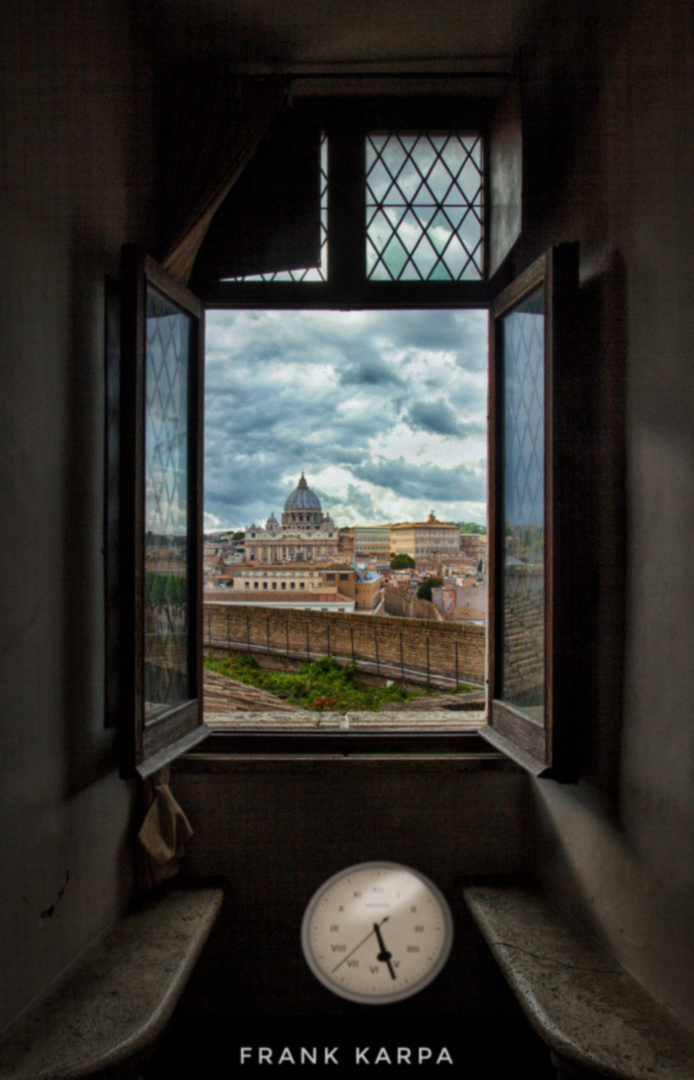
h=5 m=26 s=37
